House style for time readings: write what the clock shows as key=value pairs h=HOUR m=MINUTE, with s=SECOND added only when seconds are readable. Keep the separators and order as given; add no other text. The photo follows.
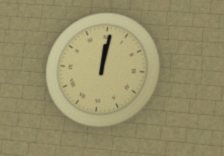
h=12 m=1
